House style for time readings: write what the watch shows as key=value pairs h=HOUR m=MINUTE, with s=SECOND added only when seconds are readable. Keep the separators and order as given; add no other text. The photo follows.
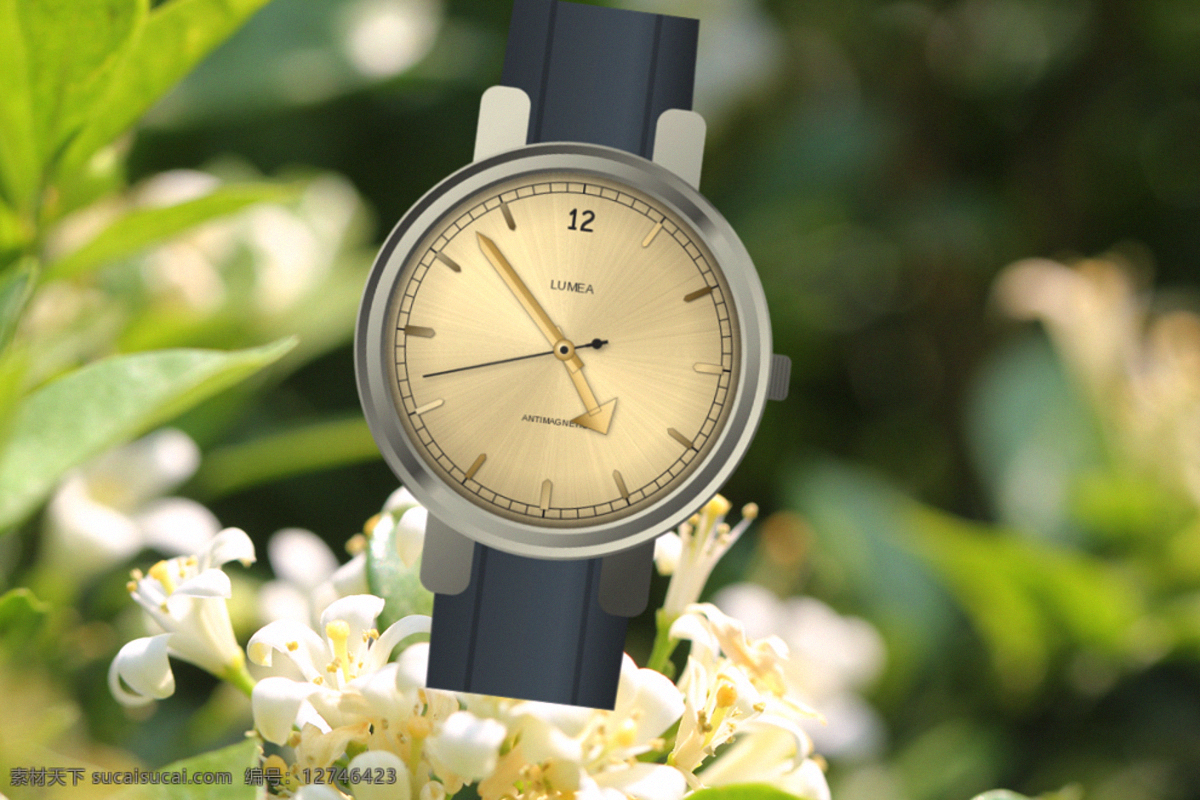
h=4 m=52 s=42
